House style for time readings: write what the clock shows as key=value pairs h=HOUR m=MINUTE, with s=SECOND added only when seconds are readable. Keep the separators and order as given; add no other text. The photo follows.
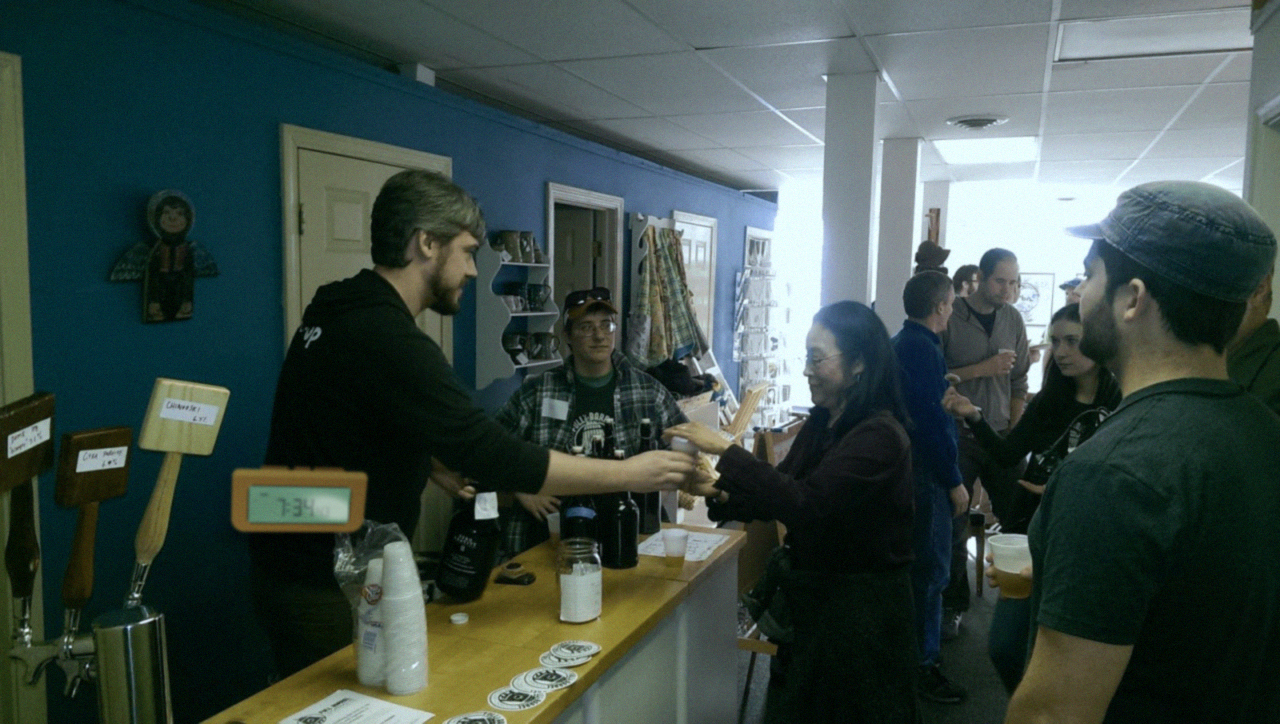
h=7 m=34
